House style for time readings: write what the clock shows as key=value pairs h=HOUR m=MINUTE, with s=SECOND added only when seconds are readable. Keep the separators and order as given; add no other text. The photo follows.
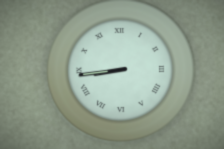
h=8 m=44
